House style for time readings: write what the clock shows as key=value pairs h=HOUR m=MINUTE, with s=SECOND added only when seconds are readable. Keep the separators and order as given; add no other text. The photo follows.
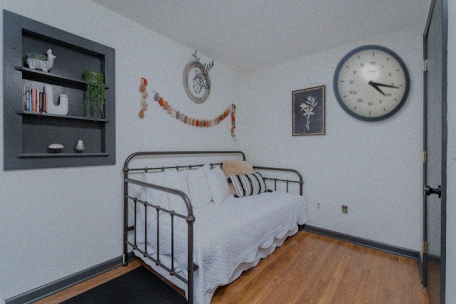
h=4 m=16
